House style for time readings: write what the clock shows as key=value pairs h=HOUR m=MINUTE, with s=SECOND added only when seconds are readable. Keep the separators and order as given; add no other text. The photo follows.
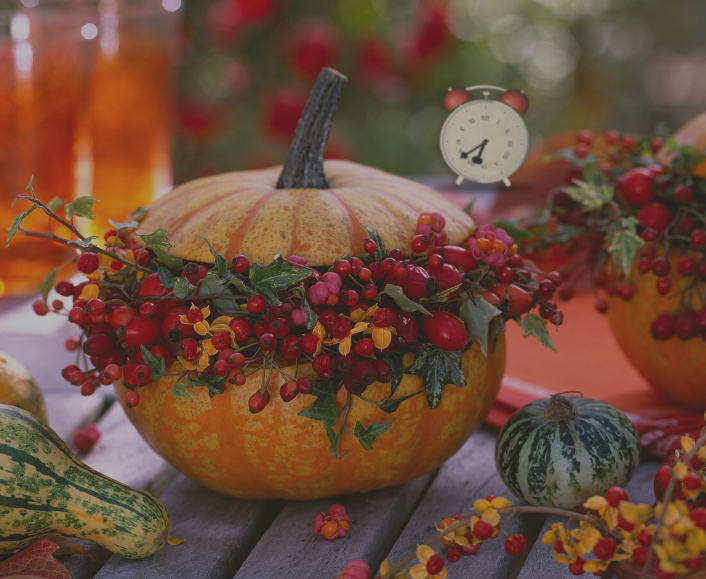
h=6 m=39
